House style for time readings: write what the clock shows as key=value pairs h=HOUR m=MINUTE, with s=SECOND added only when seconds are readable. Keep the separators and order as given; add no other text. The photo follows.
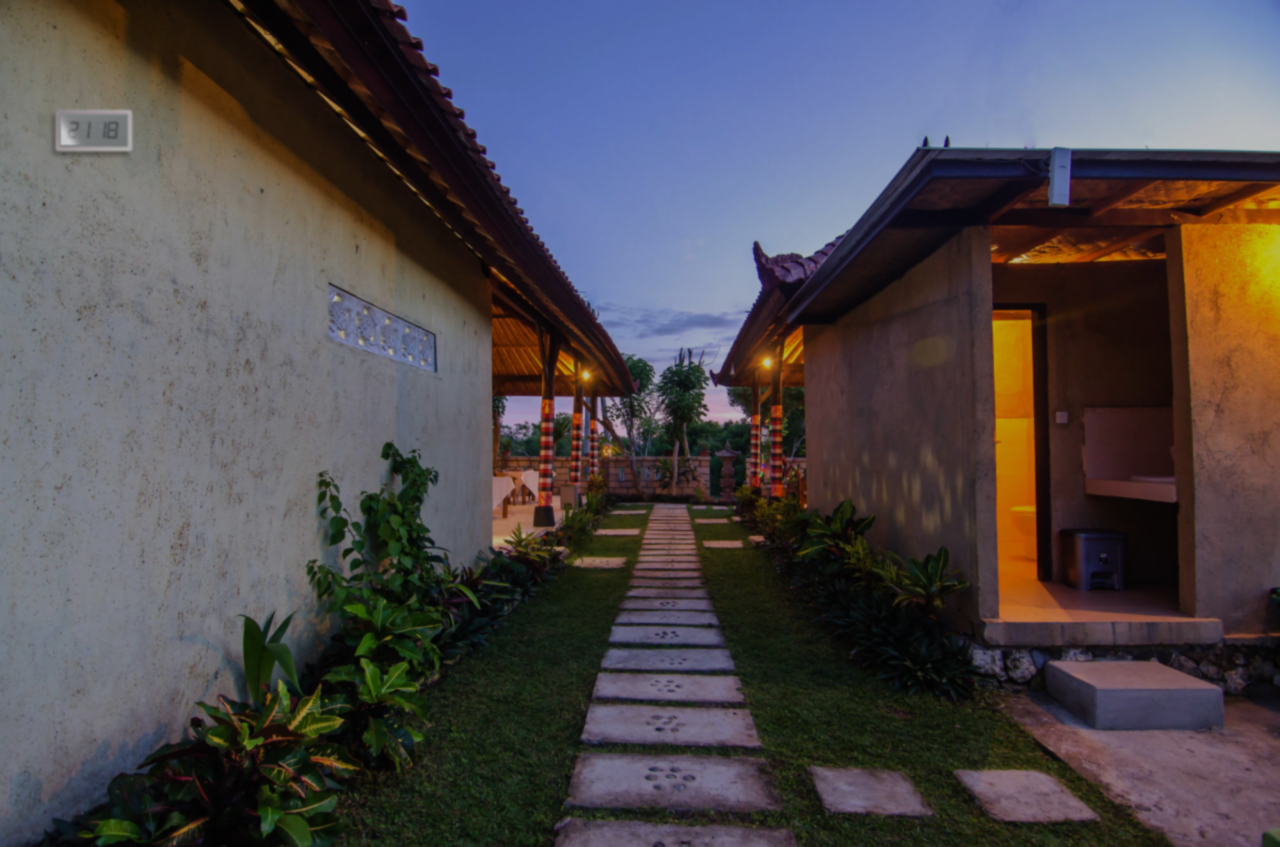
h=21 m=18
